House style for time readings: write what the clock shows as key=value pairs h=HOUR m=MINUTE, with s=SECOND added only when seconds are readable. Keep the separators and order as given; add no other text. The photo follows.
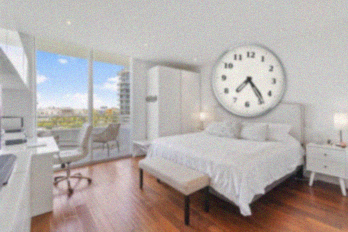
h=7 m=24
